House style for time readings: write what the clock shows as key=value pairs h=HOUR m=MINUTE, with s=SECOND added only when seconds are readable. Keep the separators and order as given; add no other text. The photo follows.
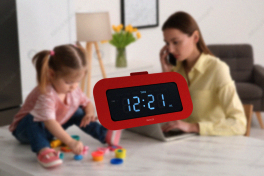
h=12 m=21
